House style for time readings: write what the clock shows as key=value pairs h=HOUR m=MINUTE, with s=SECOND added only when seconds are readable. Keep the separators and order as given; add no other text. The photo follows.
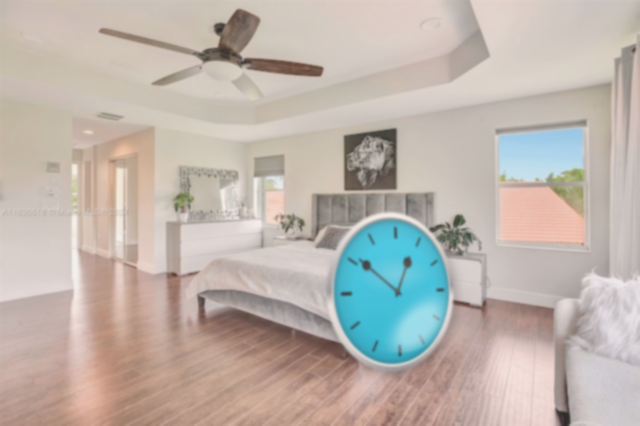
h=12 m=51
